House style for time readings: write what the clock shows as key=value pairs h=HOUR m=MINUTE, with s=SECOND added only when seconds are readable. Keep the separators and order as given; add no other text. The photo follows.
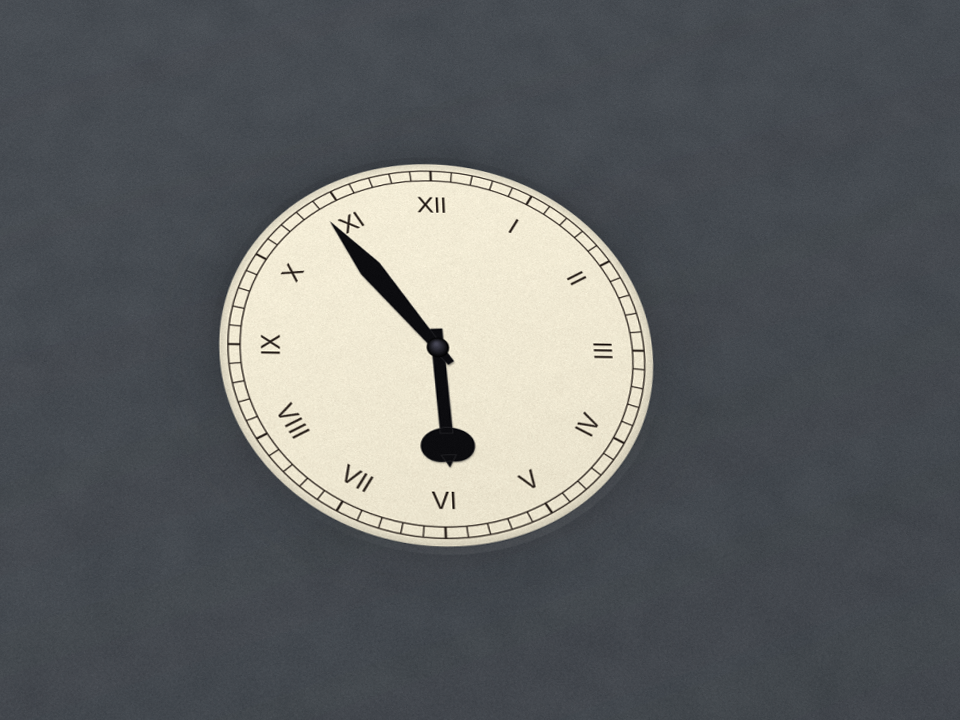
h=5 m=54
